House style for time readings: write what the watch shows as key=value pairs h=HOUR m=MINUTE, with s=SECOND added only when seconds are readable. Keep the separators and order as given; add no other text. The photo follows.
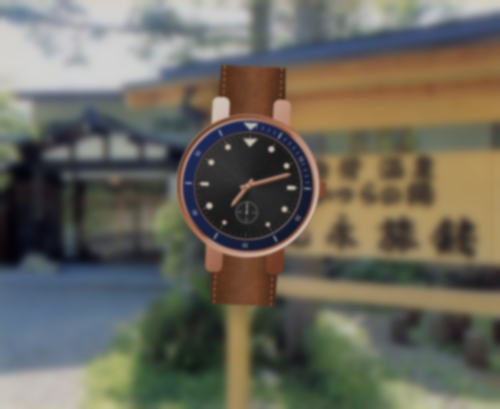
h=7 m=12
